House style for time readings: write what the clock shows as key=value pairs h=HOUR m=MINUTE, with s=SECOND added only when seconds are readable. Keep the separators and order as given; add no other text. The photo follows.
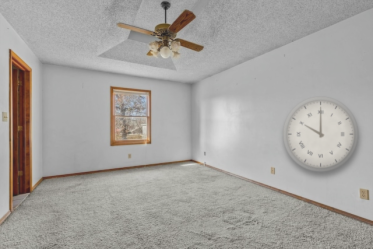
h=10 m=0
